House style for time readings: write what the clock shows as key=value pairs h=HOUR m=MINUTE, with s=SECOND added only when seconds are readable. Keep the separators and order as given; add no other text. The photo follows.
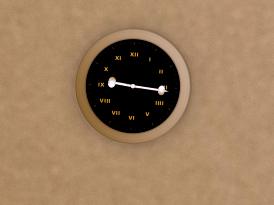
h=9 m=16
